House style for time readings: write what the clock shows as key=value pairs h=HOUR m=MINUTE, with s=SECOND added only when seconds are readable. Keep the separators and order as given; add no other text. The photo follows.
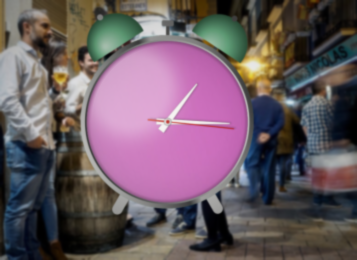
h=1 m=15 s=16
